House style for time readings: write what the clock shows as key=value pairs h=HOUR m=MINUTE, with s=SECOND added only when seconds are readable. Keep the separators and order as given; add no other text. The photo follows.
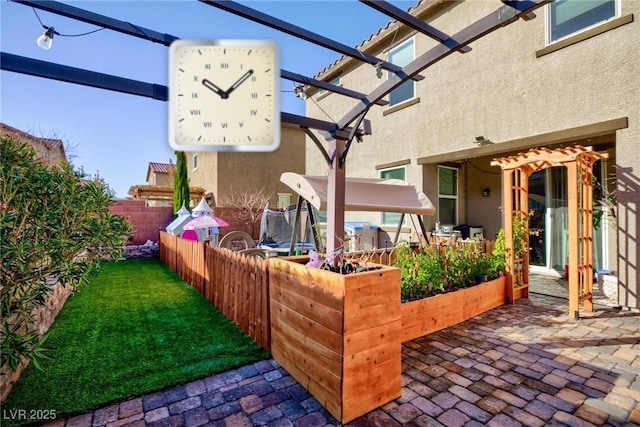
h=10 m=8
